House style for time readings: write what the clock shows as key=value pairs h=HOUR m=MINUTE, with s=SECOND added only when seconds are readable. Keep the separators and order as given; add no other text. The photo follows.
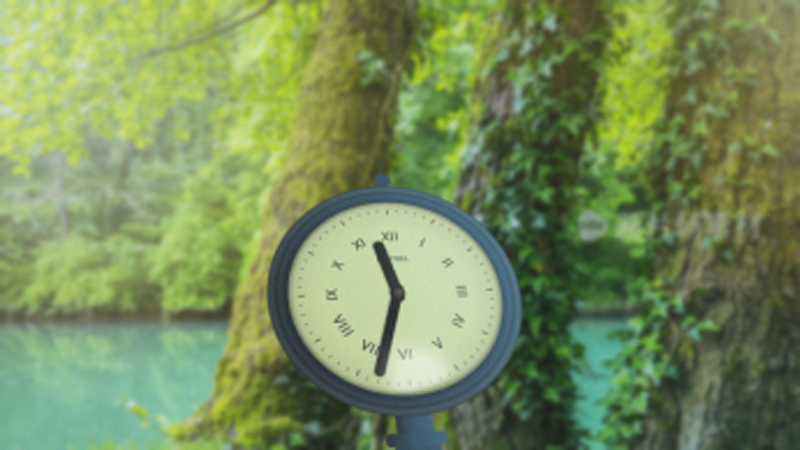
h=11 m=33
